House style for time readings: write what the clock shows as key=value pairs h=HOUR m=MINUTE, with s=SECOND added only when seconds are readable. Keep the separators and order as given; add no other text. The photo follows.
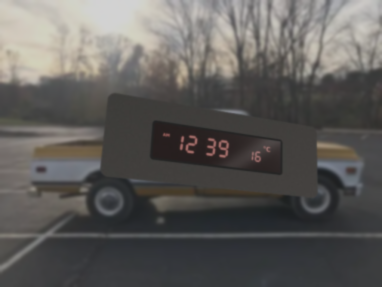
h=12 m=39
